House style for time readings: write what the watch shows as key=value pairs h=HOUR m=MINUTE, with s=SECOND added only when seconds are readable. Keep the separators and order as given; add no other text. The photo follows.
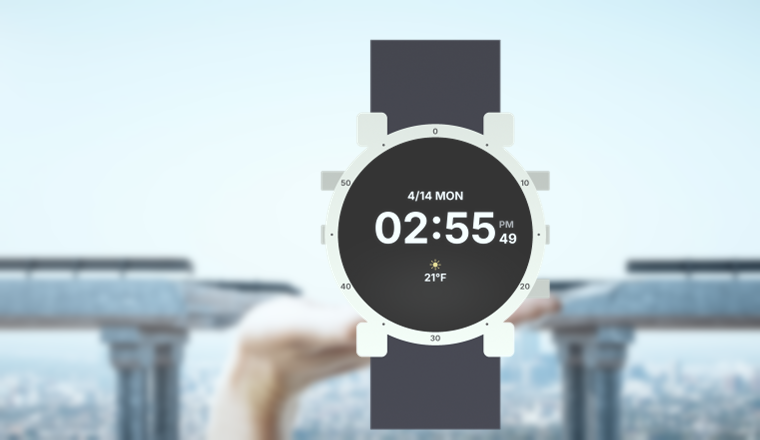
h=2 m=55 s=49
